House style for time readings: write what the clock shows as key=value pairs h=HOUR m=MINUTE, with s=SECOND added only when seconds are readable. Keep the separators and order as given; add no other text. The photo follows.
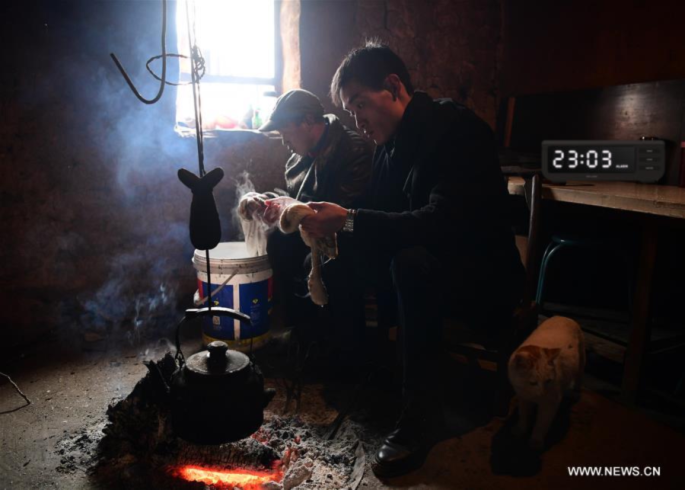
h=23 m=3
